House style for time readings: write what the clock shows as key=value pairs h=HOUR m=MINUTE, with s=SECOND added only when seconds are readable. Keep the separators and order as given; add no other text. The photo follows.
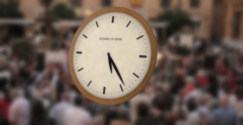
h=5 m=24
